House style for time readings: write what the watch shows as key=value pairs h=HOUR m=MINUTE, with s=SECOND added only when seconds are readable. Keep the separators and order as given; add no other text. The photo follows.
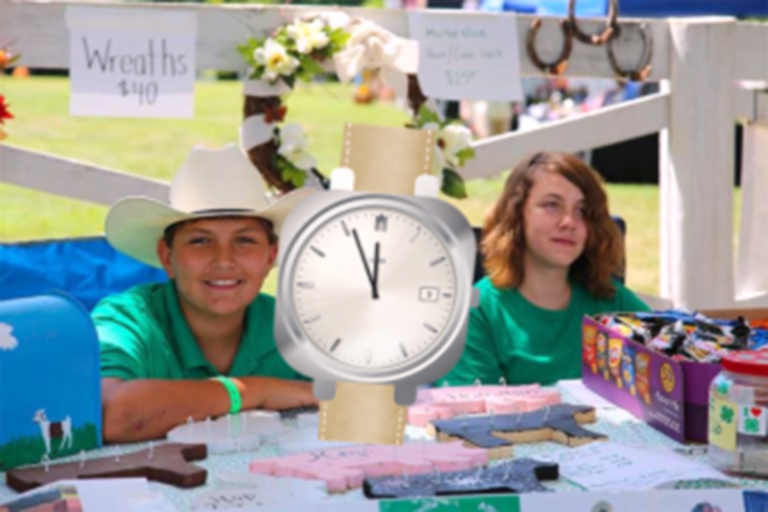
h=11 m=56
